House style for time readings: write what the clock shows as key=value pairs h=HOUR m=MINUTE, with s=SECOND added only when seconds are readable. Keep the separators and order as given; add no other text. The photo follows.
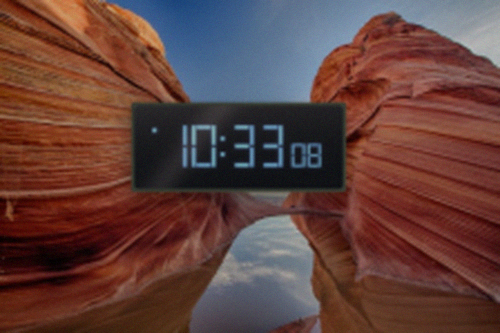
h=10 m=33 s=8
